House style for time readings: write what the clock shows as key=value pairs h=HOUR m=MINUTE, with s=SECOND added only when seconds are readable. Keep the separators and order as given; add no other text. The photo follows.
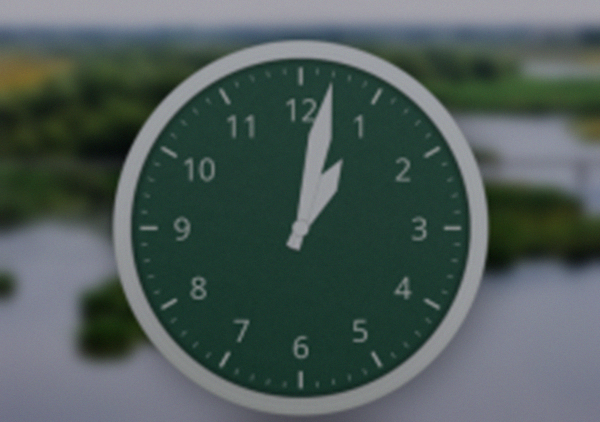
h=1 m=2
